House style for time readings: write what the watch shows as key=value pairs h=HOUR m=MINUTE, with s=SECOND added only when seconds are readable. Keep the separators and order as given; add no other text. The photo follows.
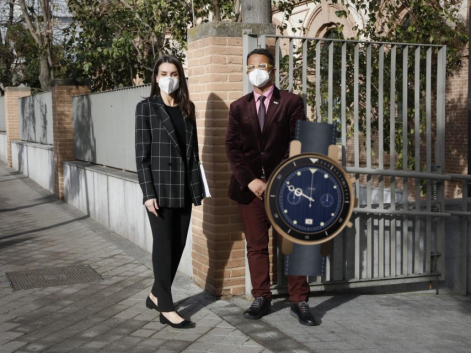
h=9 m=49
